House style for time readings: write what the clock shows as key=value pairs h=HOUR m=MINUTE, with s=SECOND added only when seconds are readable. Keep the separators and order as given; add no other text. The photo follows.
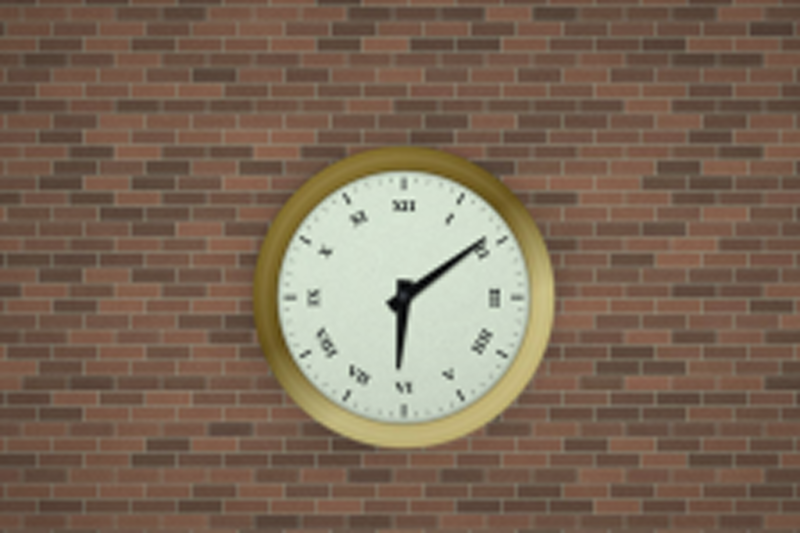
h=6 m=9
